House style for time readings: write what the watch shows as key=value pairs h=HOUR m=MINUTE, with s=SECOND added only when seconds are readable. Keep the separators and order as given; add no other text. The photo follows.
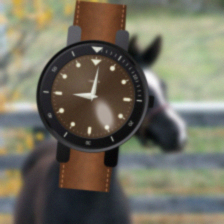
h=9 m=1
